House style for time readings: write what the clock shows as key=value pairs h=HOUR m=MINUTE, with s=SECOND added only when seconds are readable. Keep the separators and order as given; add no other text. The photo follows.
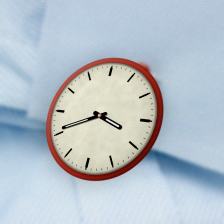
h=3 m=41
